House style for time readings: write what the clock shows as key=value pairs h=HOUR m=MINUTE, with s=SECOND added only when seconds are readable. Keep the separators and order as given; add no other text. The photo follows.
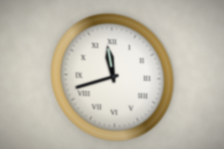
h=11 m=42
